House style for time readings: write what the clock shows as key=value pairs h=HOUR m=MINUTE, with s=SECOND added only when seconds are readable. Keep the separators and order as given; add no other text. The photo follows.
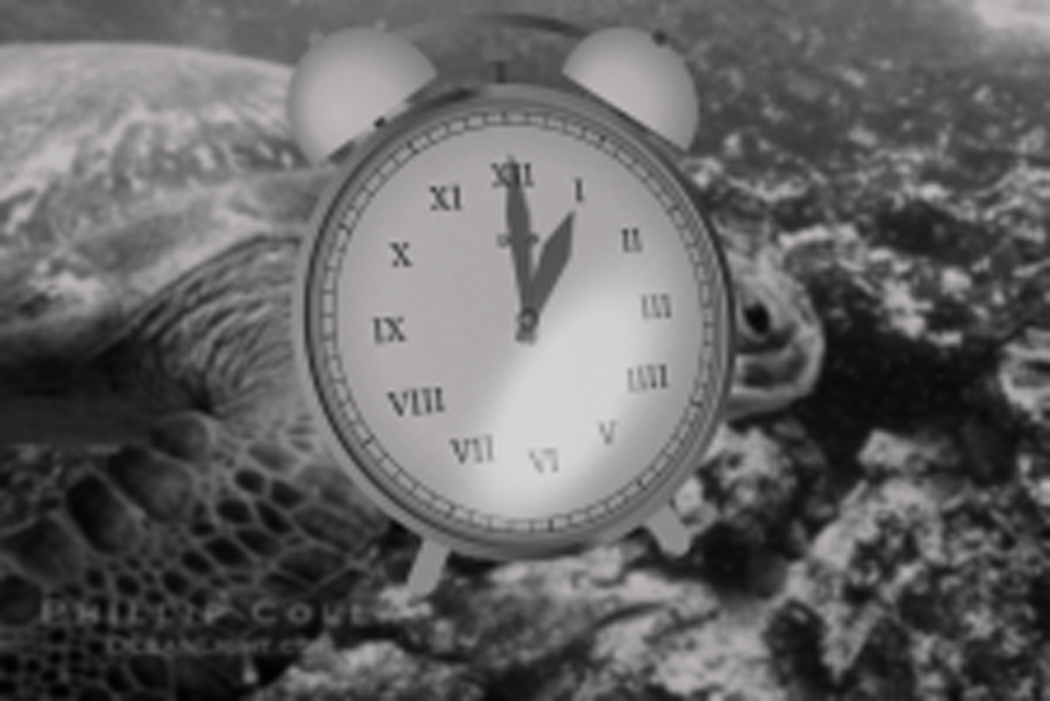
h=1 m=0
